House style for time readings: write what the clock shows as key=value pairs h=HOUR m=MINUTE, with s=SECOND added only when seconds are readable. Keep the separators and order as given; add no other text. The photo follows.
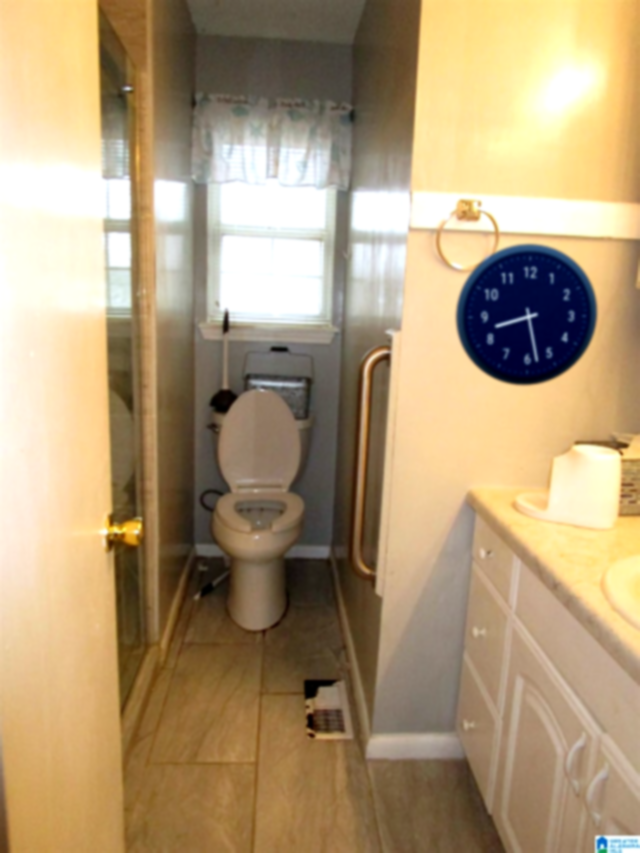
h=8 m=28
